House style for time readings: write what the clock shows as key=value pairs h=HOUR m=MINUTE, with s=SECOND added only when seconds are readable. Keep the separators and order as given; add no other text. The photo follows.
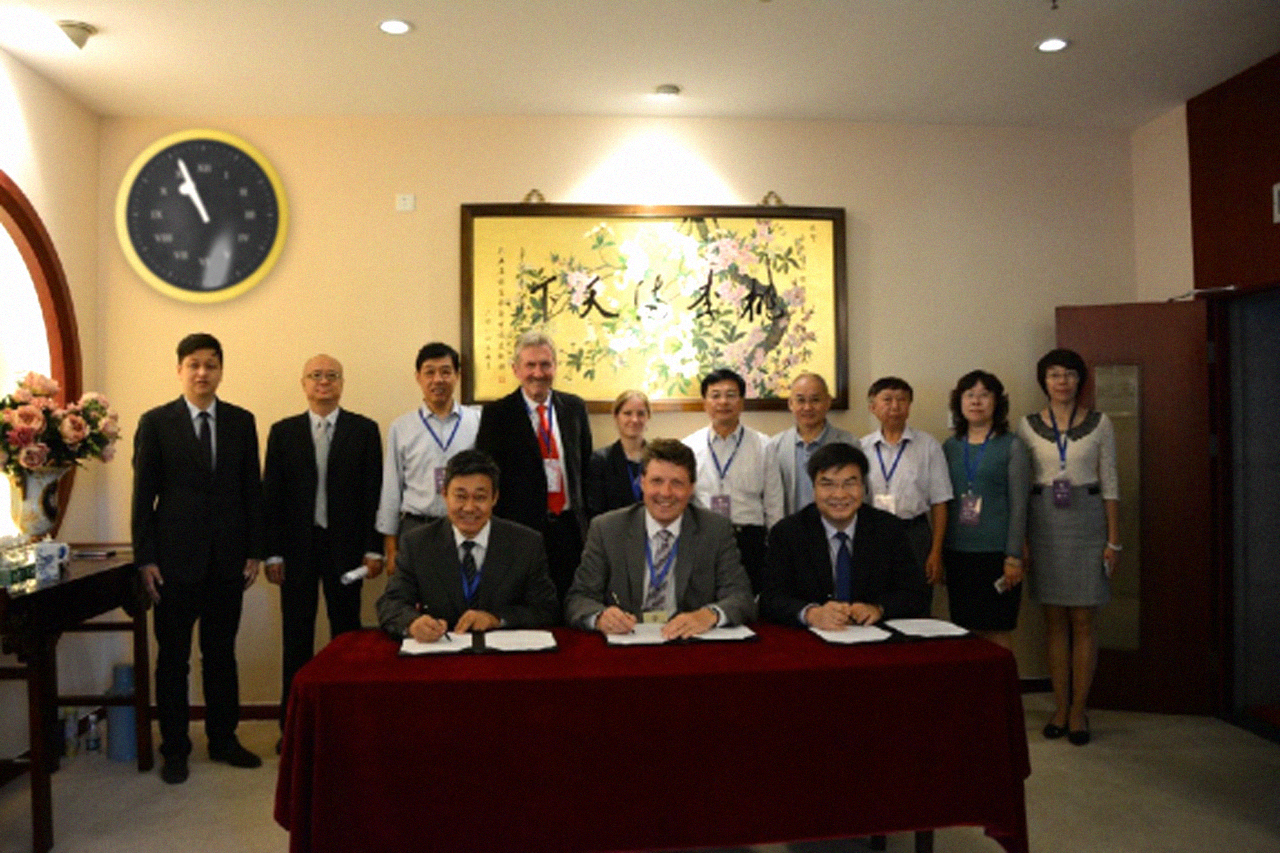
h=10 m=56
